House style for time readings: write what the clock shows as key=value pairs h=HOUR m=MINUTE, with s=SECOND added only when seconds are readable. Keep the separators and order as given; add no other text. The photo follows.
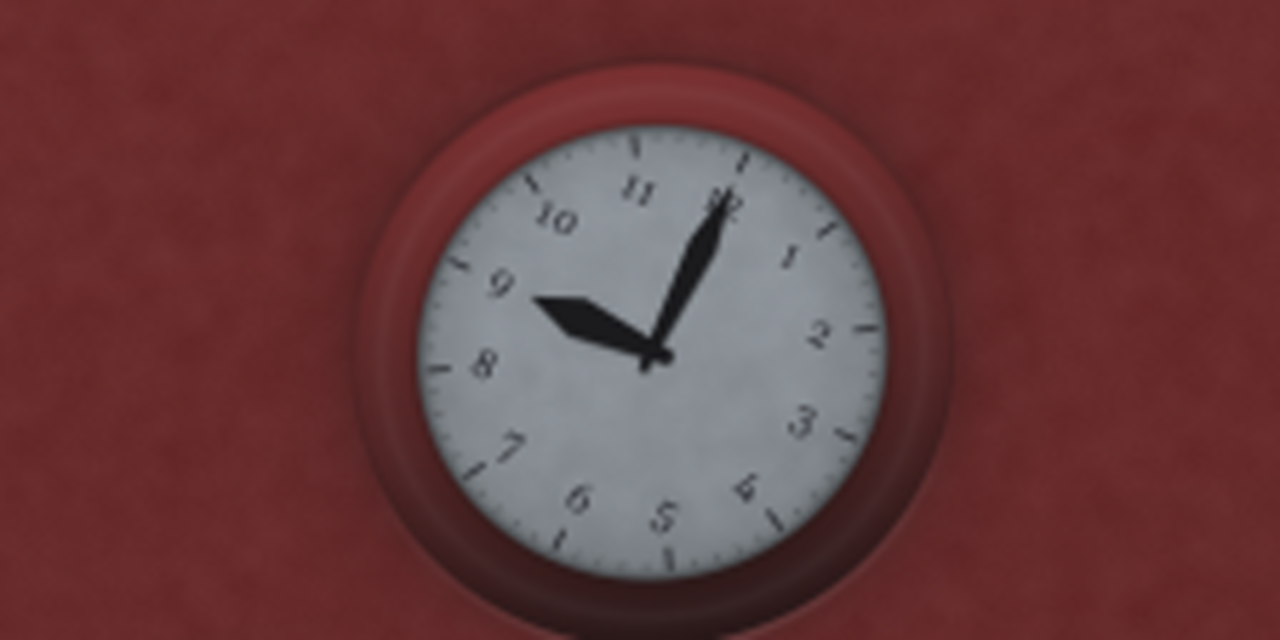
h=9 m=0
